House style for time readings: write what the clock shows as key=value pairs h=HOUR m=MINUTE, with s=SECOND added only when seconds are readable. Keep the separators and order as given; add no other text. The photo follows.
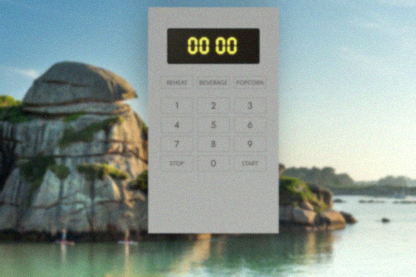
h=0 m=0
